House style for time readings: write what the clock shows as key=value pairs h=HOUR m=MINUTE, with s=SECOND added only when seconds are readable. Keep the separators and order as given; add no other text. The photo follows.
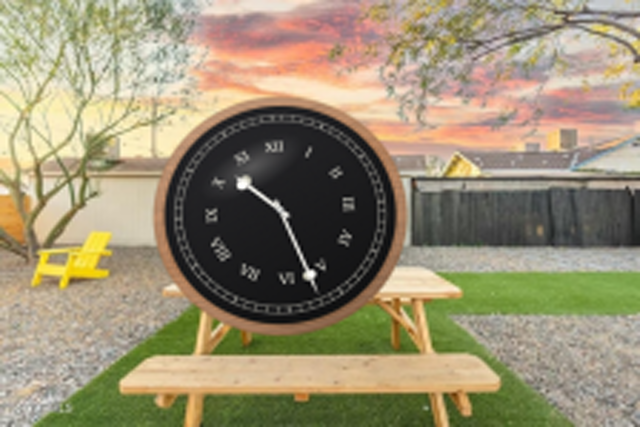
h=10 m=27
